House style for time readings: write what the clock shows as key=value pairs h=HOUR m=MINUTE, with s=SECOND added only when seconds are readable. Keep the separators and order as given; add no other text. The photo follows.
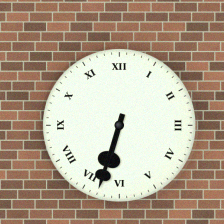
h=6 m=33
